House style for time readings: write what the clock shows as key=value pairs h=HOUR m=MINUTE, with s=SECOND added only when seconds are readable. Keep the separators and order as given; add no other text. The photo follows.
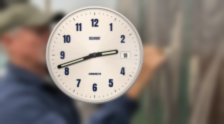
h=2 m=42
